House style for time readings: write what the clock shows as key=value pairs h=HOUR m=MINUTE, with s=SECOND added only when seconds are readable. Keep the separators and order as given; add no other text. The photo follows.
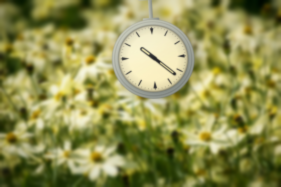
h=10 m=22
